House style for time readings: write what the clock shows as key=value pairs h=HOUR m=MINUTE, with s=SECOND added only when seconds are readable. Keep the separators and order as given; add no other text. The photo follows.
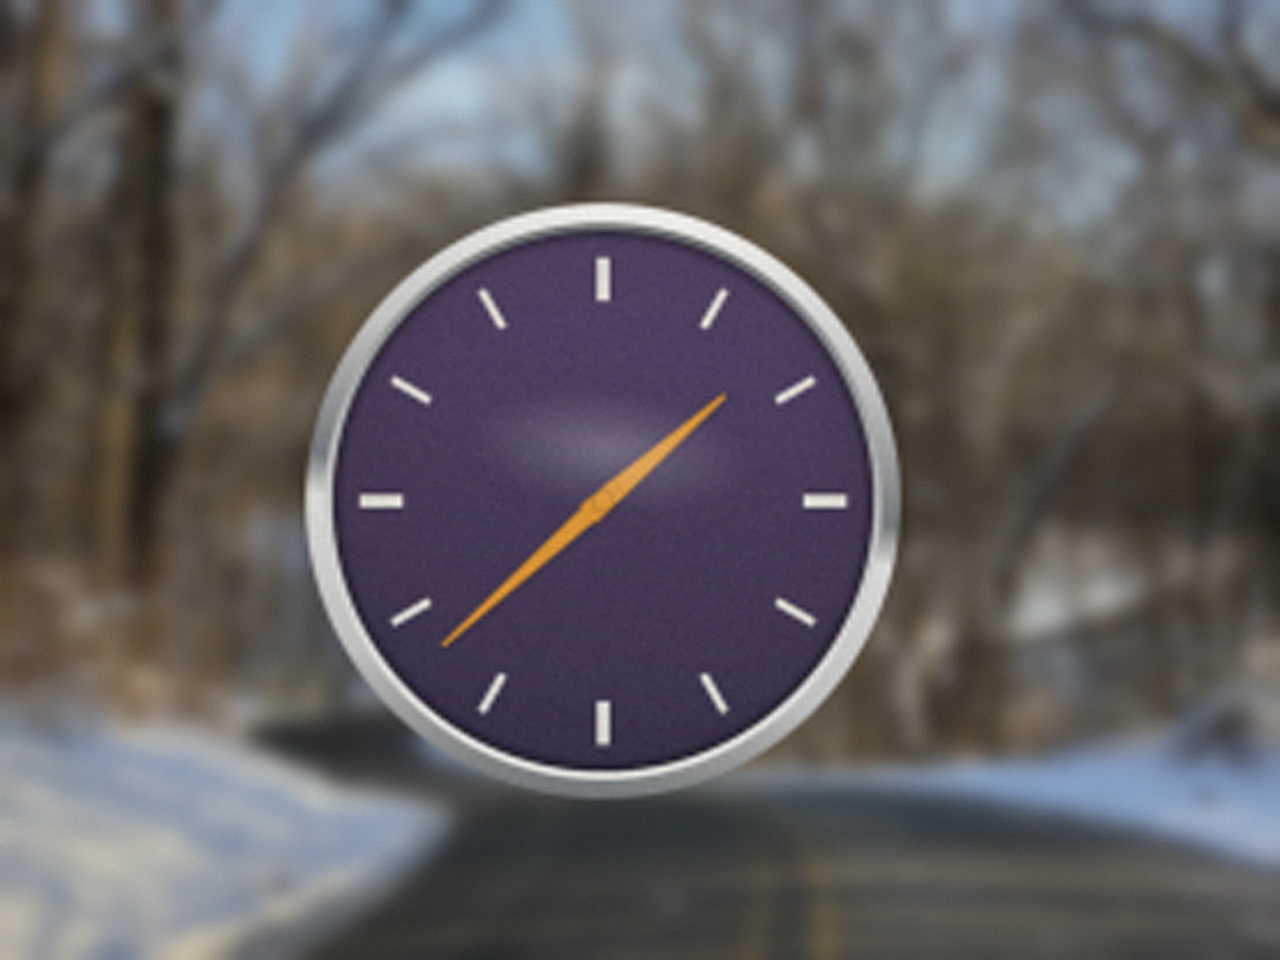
h=1 m=38
